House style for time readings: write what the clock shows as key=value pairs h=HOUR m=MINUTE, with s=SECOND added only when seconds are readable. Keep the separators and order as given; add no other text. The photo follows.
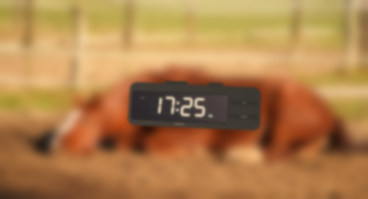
h=17 m=25
